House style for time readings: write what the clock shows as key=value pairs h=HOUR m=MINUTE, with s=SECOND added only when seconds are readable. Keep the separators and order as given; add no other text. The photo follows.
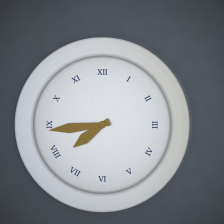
h=7 m=44
